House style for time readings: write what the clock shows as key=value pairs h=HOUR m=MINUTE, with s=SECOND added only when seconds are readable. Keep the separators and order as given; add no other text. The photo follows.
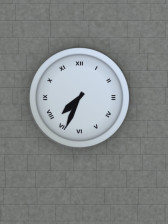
h=7 m=34
